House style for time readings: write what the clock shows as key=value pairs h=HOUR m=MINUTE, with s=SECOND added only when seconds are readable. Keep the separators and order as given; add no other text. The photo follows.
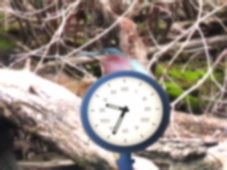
h=9 m=34
